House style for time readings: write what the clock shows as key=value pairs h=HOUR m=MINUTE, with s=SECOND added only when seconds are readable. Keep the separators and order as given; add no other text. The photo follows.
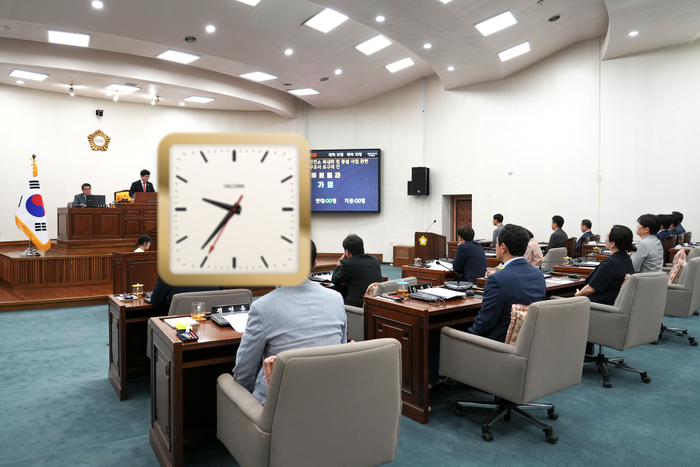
h=9 m=36 s=35
